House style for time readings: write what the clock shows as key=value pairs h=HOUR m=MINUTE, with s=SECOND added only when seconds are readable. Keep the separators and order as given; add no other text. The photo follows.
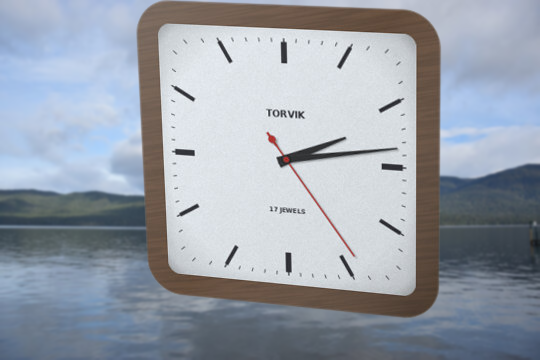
h=2 m=13 s=24
